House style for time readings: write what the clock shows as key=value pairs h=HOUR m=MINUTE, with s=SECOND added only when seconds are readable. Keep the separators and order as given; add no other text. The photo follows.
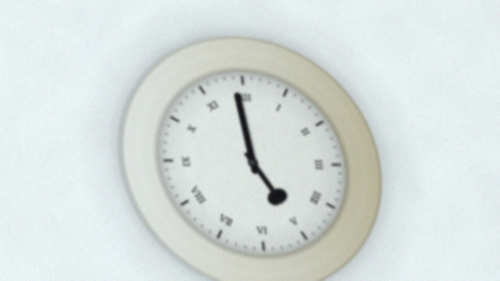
h=4 m=59
